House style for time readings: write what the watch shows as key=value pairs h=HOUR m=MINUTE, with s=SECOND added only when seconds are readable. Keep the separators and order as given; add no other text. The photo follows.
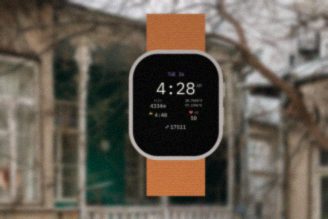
h=4 m=28
